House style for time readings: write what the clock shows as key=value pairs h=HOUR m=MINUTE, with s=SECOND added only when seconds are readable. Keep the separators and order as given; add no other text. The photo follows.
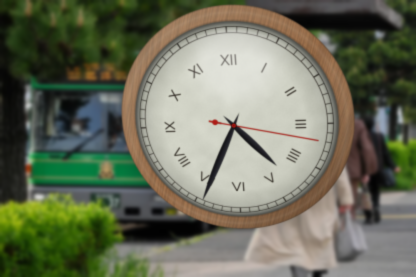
h=4 m=34 s=17
